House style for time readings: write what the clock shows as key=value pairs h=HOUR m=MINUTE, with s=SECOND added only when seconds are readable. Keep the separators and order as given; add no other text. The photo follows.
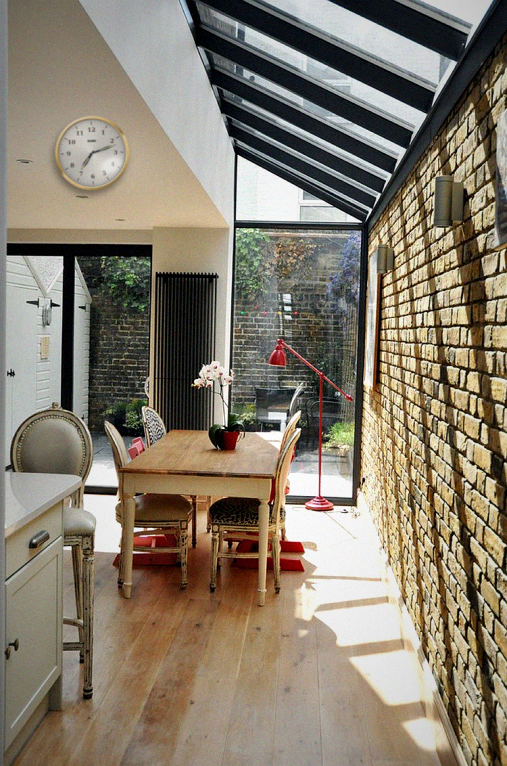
h=7 m=12
